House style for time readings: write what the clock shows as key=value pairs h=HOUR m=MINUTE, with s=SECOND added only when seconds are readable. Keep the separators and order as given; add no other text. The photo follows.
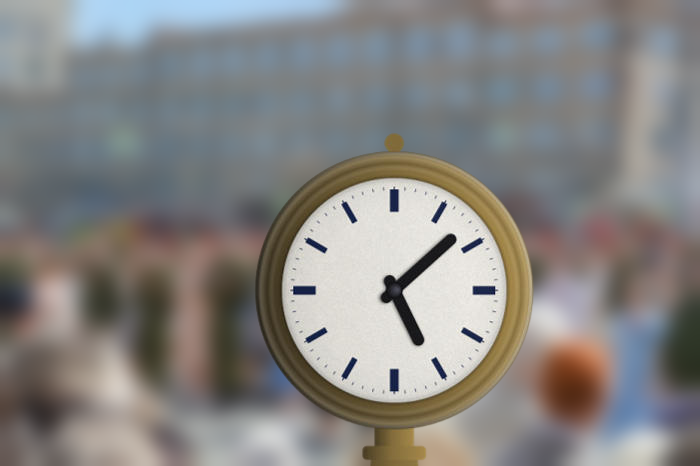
h=5 m=8
